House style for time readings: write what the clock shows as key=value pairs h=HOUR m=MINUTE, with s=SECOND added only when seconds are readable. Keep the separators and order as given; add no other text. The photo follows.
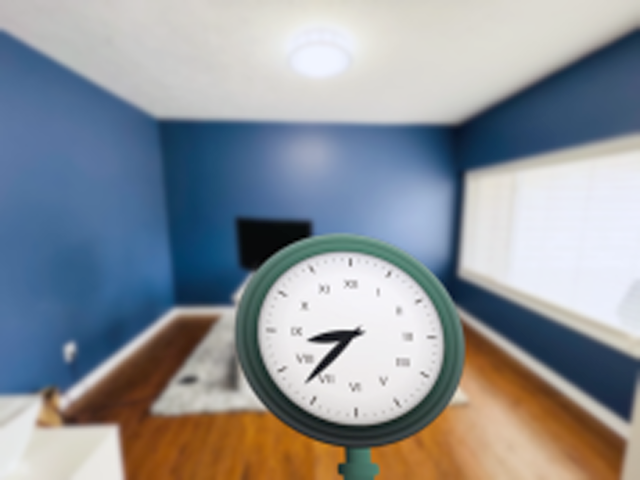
h=8 m=37
